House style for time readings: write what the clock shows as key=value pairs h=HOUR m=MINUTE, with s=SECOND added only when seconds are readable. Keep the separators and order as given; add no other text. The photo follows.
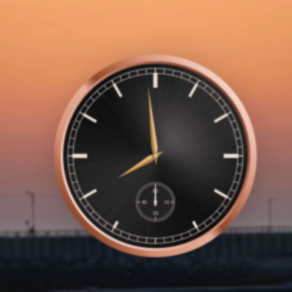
h=7 m=59
